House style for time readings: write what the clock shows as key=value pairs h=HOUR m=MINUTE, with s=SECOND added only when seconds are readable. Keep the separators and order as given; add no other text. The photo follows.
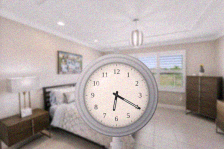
h=6 m=20
